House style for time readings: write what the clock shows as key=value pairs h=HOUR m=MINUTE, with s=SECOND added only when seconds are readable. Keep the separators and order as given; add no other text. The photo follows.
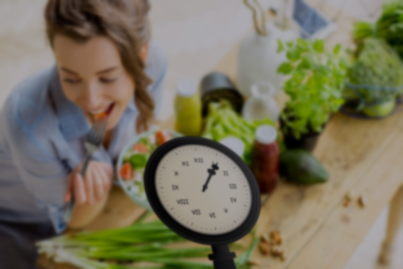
h=1 m=6
